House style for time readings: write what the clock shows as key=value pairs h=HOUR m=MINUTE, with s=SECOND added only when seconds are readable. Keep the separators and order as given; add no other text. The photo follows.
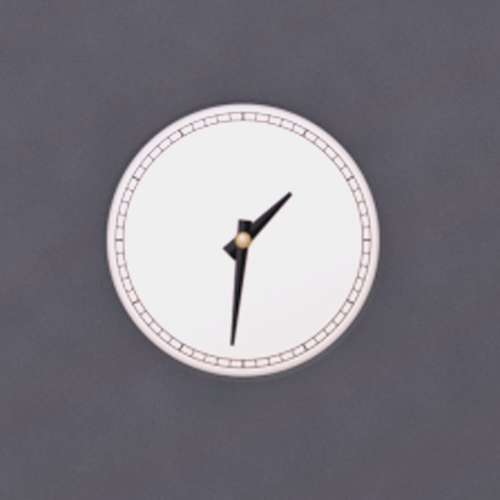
h=1 m=31
